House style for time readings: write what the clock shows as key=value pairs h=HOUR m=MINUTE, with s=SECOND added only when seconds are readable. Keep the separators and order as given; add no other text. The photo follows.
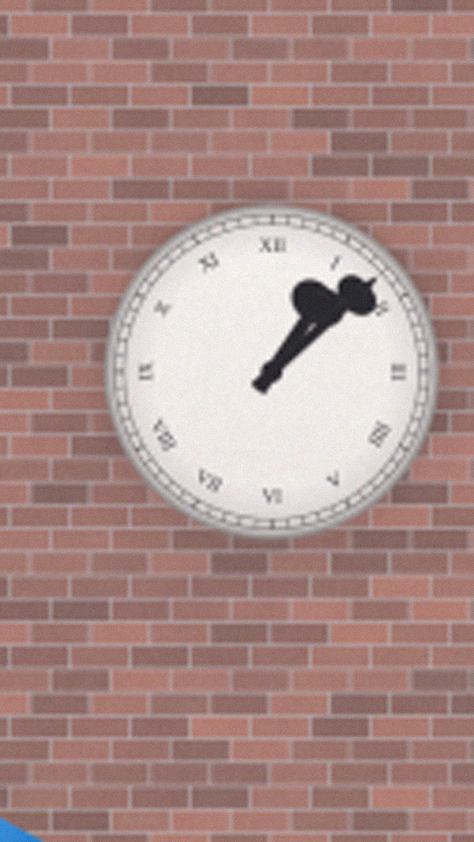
h=1 m=8
